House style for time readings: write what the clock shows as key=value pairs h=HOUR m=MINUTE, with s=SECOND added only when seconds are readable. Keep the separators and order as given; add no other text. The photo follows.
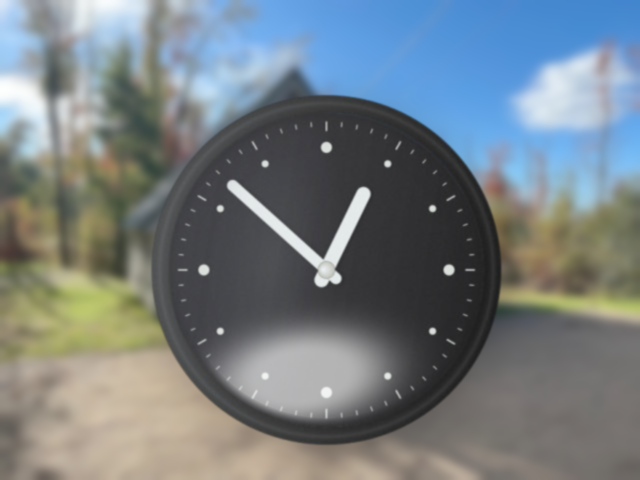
h=12 m=52
